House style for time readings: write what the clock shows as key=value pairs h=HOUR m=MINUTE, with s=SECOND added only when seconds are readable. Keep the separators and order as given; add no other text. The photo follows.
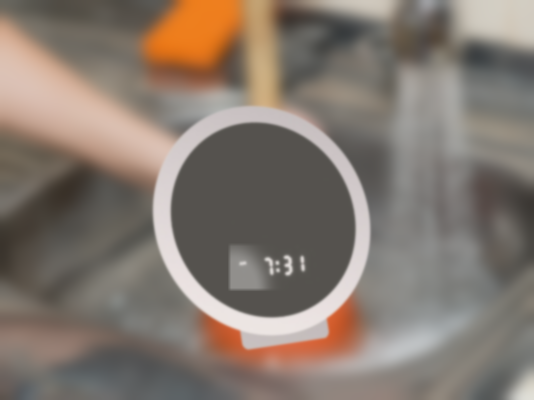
h=7 m=31
